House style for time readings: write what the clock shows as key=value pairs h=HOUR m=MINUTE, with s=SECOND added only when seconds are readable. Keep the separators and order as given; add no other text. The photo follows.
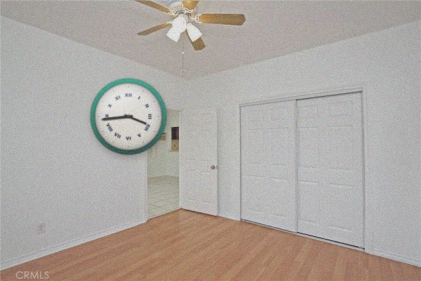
h=3 m=44
